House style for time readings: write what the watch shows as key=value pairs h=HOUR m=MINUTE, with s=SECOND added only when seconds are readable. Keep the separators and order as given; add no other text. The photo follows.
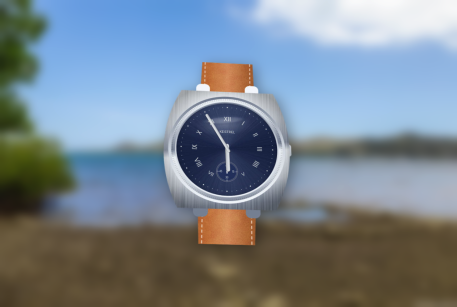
h=5 m=55
